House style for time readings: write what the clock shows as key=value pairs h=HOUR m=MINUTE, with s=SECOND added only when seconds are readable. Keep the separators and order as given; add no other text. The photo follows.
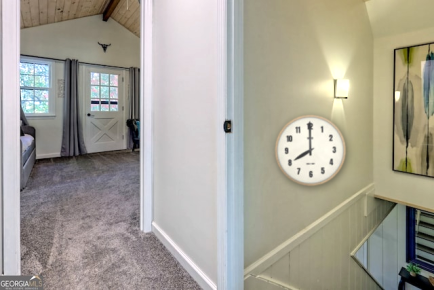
h=8 m=0
